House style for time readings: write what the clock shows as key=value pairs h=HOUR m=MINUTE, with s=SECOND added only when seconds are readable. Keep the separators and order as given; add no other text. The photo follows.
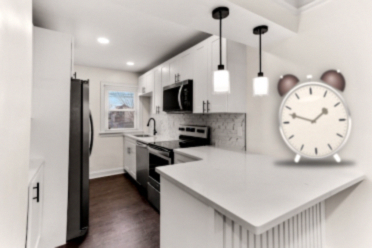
h=1 m=48
